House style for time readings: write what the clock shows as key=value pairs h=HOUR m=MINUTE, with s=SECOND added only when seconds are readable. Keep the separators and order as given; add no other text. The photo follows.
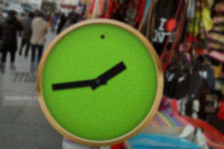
h=1 m=43
